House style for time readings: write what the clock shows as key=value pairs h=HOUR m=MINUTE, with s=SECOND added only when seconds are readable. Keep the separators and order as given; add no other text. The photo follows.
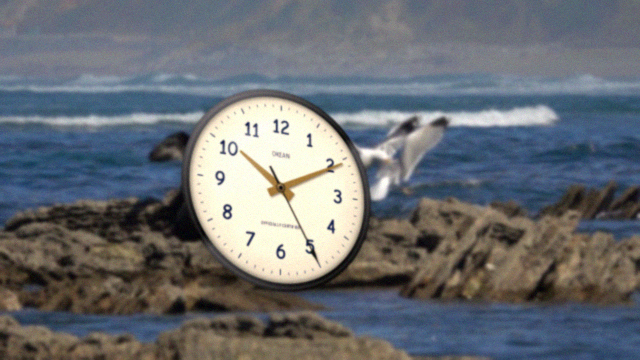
h=10 m=10 s=25
